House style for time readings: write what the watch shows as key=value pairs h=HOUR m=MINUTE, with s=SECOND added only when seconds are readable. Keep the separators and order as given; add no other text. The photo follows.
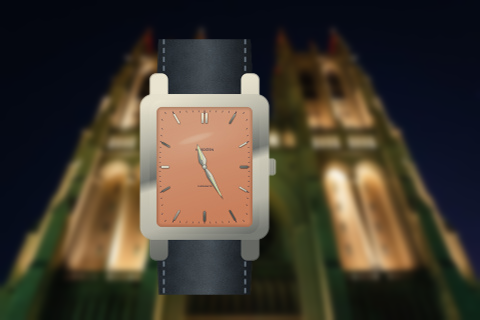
h=11 m=25
